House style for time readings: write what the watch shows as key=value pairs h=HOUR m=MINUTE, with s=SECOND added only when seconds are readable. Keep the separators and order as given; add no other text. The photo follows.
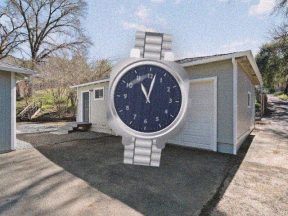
h=11 m=2
